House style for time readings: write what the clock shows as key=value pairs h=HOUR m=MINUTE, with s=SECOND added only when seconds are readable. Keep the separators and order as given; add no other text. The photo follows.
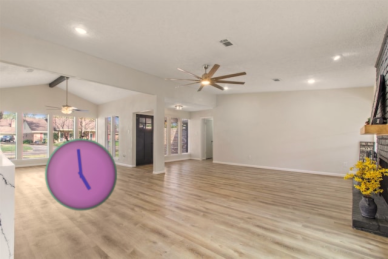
h=4 m=59
